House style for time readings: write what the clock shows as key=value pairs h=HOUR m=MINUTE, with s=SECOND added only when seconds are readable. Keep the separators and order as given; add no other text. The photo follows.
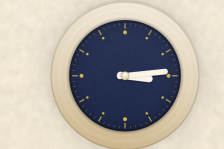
h=3 m=14
